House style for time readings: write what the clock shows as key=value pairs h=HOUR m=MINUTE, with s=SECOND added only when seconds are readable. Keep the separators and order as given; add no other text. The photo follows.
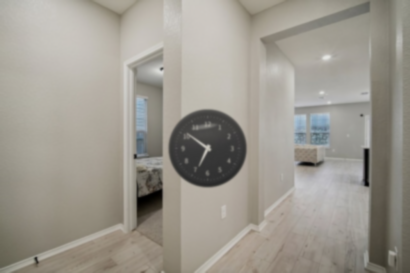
h=6 m=51
